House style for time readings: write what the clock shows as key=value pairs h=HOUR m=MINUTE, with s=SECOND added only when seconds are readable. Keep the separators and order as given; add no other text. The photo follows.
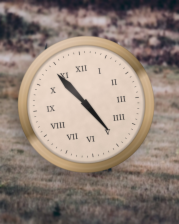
h=4 m=54
